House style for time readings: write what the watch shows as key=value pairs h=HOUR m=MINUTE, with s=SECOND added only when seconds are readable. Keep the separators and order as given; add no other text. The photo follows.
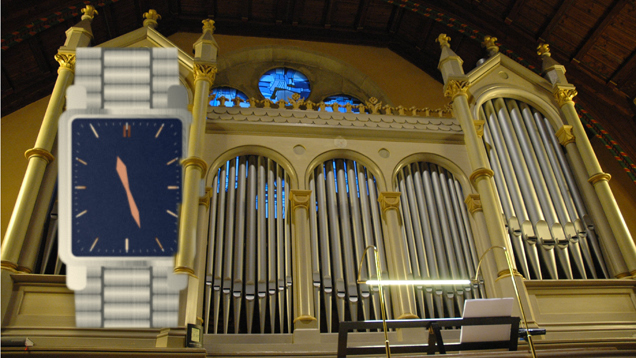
h=11 m=27
